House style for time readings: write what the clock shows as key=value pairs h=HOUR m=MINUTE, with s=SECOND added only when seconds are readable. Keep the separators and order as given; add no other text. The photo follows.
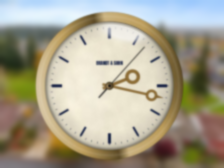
h=2 m=17 s=7
